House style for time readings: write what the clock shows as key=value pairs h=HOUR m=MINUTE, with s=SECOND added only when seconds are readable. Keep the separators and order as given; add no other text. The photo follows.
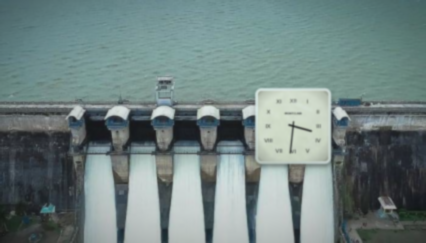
h=3 m=31
